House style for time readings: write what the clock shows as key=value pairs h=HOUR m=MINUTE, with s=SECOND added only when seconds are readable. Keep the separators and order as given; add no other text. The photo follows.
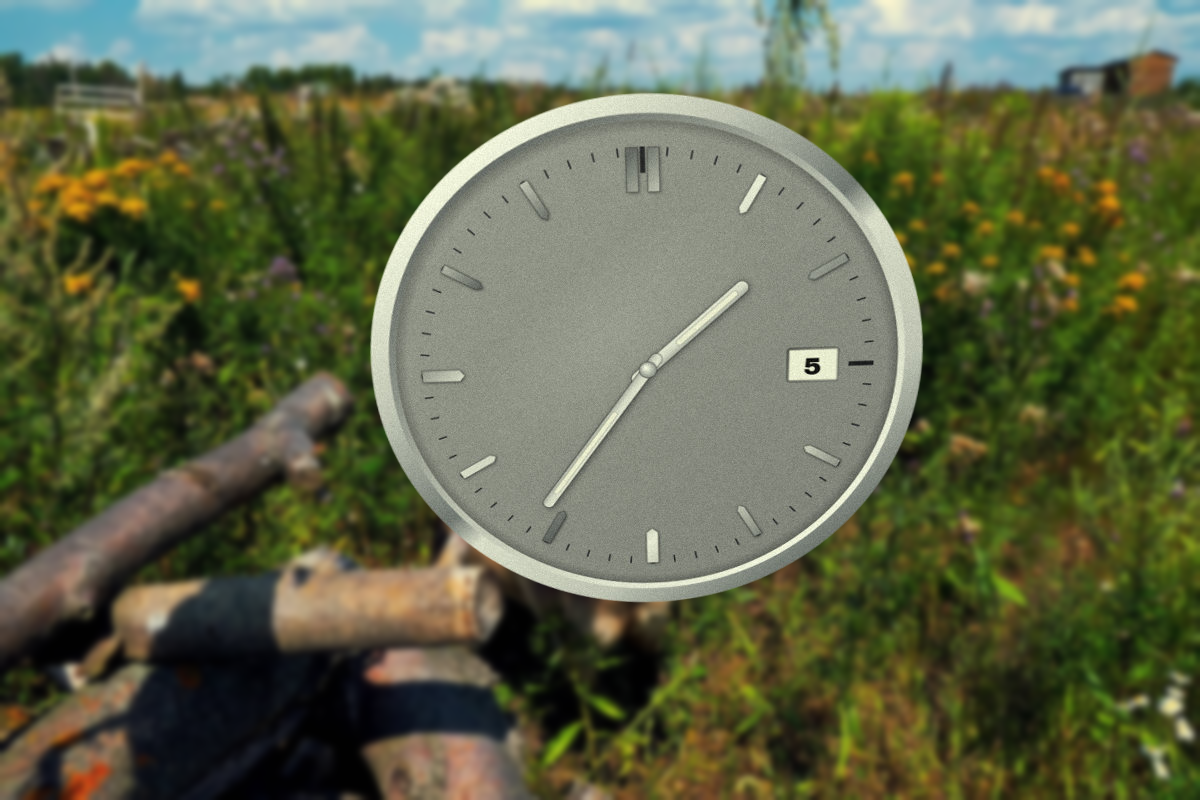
h=1 m=36
